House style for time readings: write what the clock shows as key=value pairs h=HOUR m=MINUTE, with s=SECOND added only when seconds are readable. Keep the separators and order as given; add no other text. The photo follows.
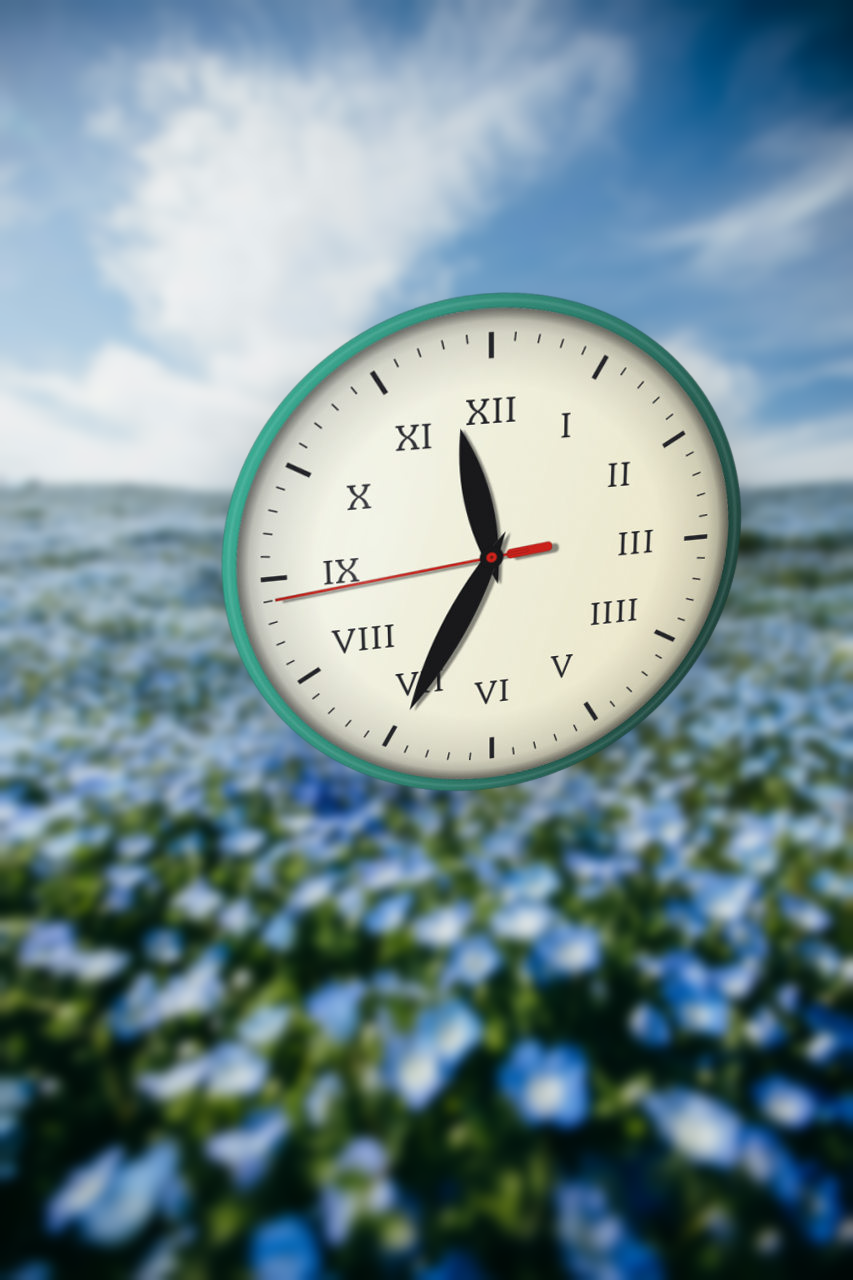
h=11 m=34 s=44
